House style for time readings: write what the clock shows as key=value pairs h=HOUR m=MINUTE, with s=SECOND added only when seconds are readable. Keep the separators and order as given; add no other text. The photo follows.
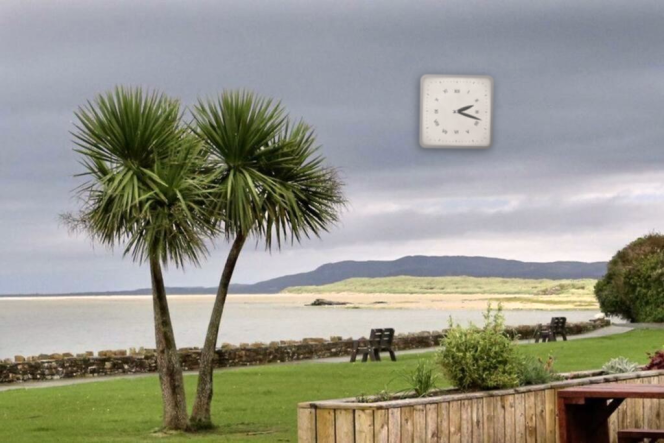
h=2 m=18
